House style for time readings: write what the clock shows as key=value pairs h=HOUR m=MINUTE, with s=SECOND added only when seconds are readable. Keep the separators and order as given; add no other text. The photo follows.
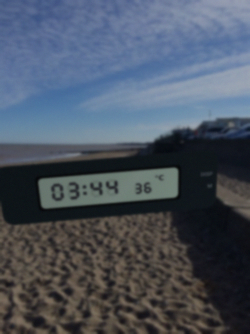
h=3 m=44
